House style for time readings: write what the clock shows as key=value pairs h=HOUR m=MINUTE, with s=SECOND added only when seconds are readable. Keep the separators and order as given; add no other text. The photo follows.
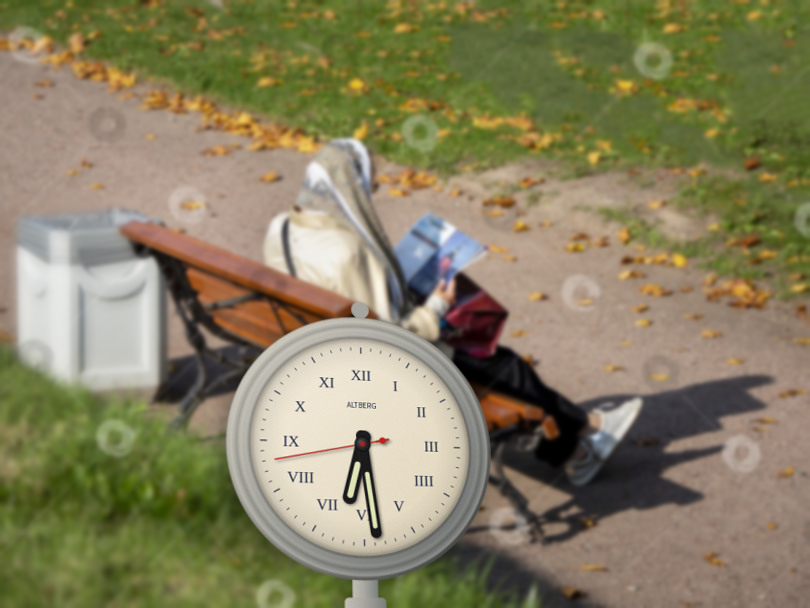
h=6 m=28 s=43
